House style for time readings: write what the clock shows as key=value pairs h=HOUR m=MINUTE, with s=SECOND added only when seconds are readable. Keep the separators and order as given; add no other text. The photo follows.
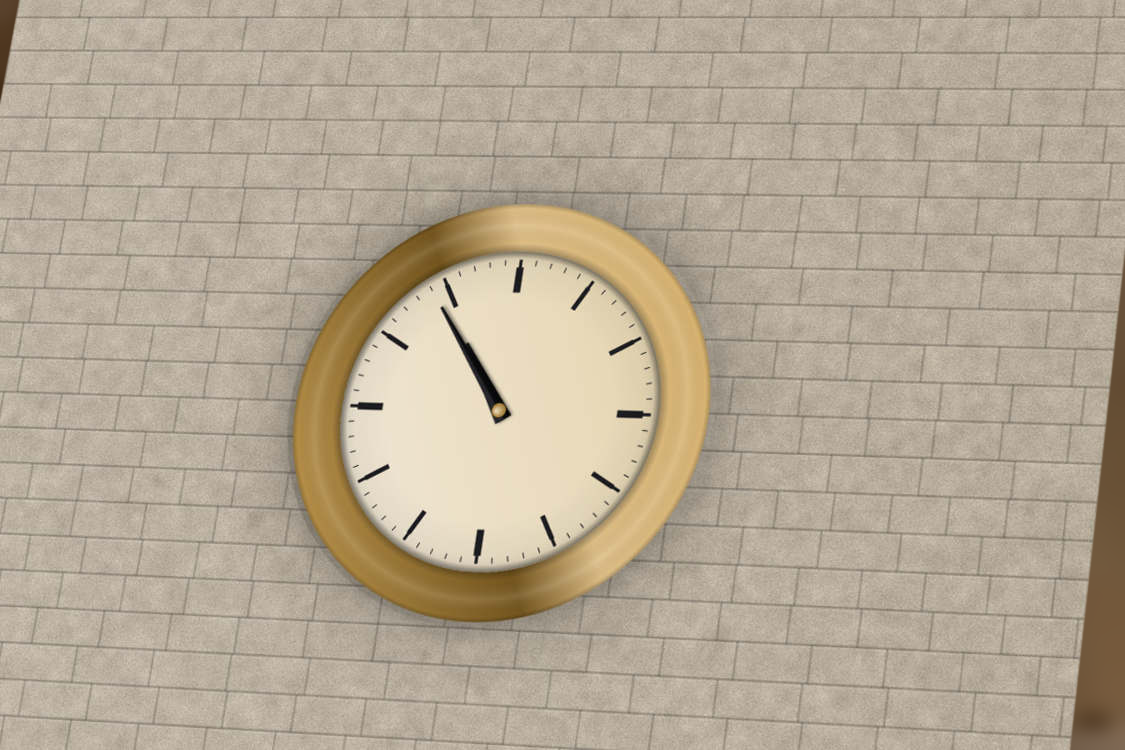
h=10 m=54
